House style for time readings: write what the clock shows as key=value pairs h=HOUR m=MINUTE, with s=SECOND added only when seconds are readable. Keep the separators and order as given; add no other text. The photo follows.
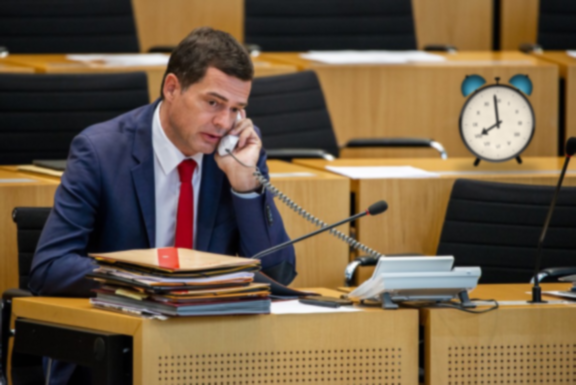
h=7 m=59
